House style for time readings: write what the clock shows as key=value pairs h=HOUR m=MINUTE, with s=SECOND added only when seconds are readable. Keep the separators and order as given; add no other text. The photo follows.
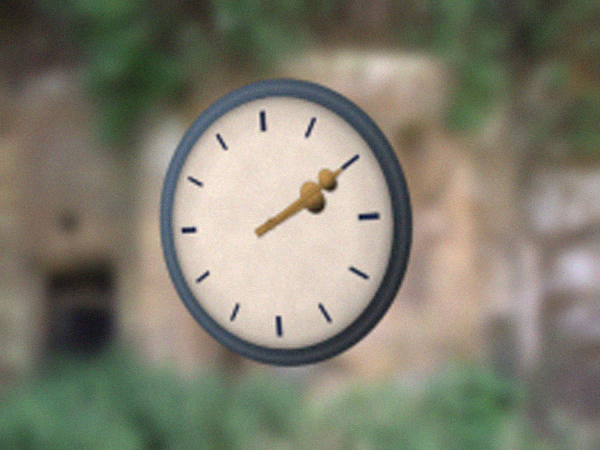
h=2 m=10
